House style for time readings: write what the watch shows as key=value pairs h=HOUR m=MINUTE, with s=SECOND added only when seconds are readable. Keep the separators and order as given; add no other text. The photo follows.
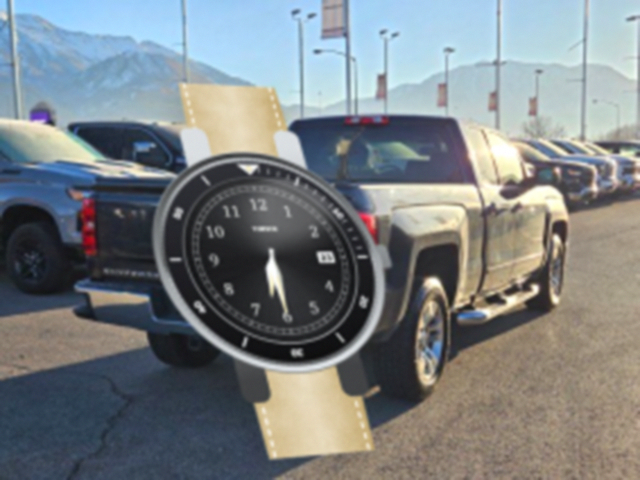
h=6 m=30
